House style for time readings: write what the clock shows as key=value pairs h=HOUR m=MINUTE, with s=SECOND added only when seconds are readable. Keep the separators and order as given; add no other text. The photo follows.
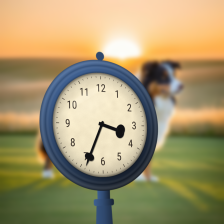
h=3 m=34
